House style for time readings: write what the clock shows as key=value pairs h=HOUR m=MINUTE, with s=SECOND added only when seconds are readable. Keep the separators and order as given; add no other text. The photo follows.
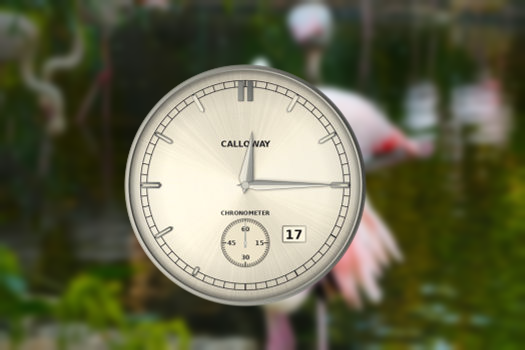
h=12 m=15
